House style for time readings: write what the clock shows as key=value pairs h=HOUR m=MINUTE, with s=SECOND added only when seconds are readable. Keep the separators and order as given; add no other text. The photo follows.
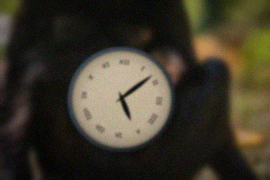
h=5 m=8
